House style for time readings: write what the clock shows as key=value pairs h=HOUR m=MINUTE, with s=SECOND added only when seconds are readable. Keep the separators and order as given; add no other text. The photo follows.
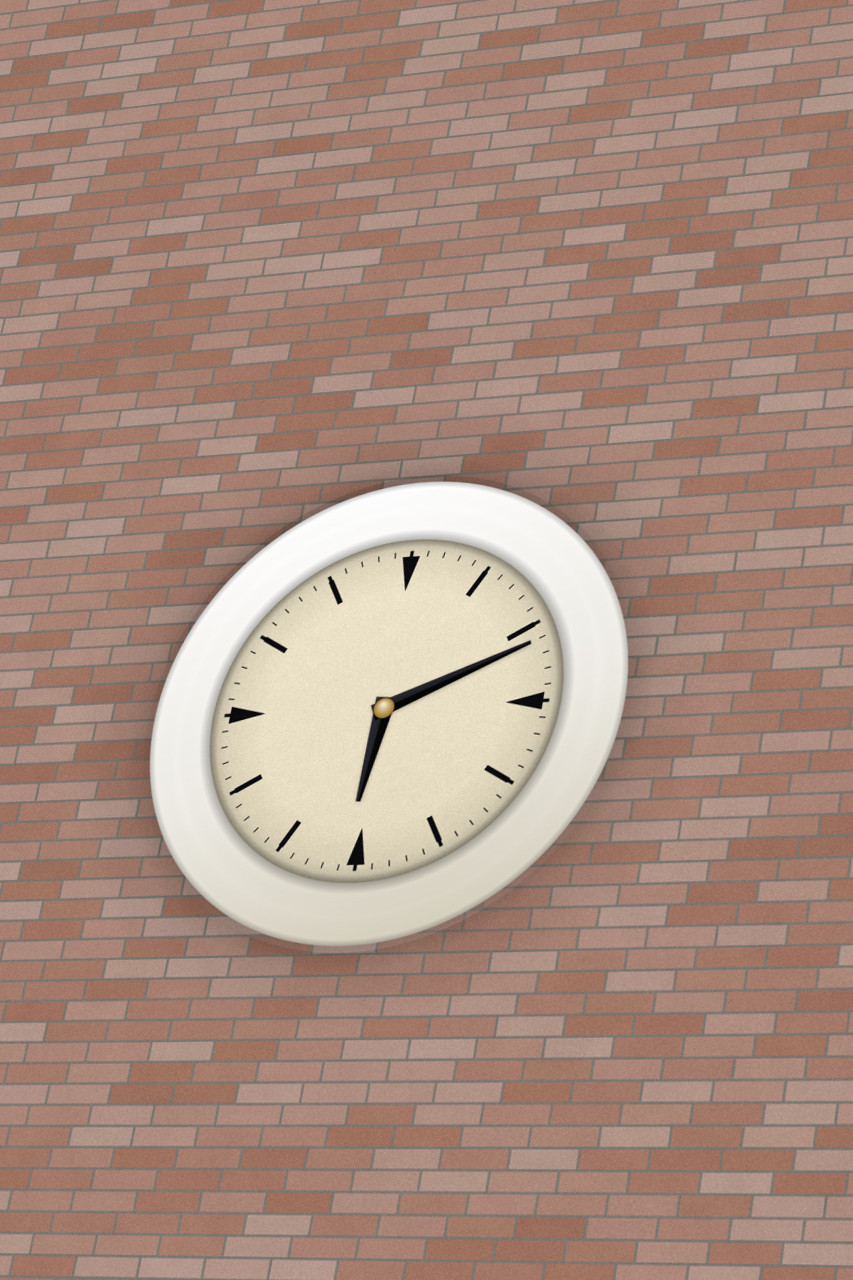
h=6 m=11
